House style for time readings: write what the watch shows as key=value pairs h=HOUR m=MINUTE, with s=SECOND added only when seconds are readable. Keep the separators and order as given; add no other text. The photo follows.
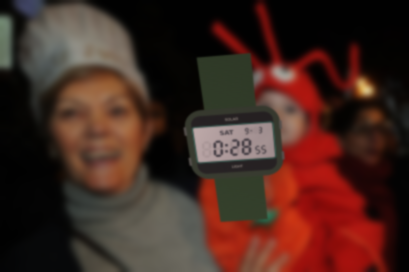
h=0 m=28
